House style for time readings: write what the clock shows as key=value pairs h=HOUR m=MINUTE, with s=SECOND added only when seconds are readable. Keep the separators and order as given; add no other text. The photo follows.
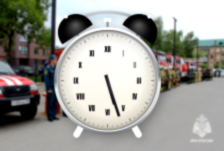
h=5 m=27
